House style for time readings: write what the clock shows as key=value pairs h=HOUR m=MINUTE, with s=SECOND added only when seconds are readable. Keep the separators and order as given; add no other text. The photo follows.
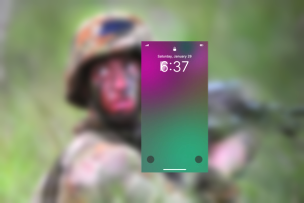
h=6 m=37
